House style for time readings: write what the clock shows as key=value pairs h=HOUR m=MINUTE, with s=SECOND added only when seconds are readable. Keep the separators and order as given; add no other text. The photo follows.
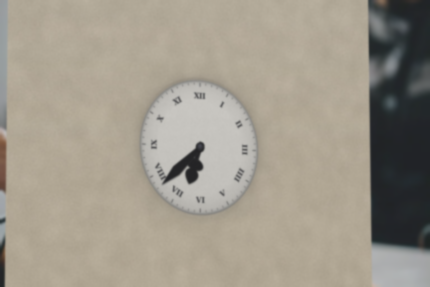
h=6 m=38
